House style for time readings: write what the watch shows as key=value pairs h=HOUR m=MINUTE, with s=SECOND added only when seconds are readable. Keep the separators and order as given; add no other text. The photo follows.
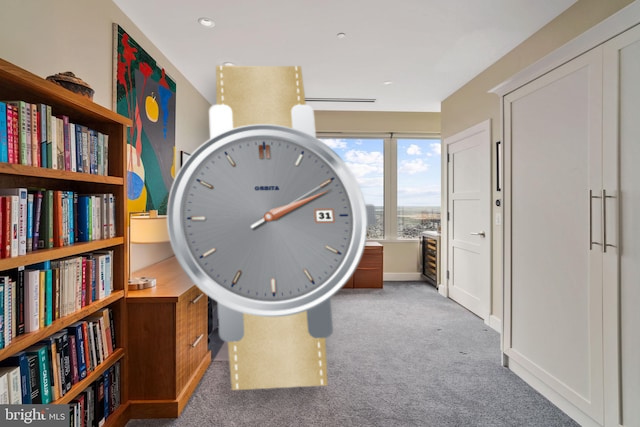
h=2 m=11 s=10
